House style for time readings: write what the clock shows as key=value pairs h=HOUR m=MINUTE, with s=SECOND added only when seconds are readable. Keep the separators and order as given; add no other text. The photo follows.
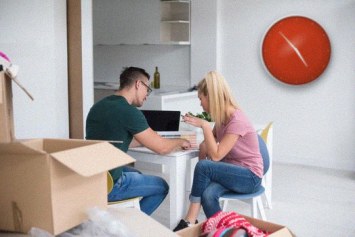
h=4 m=53
